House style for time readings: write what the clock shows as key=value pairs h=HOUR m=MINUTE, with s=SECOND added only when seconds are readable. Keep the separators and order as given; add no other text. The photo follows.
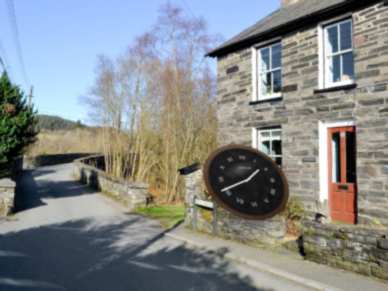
h=1 m=41
